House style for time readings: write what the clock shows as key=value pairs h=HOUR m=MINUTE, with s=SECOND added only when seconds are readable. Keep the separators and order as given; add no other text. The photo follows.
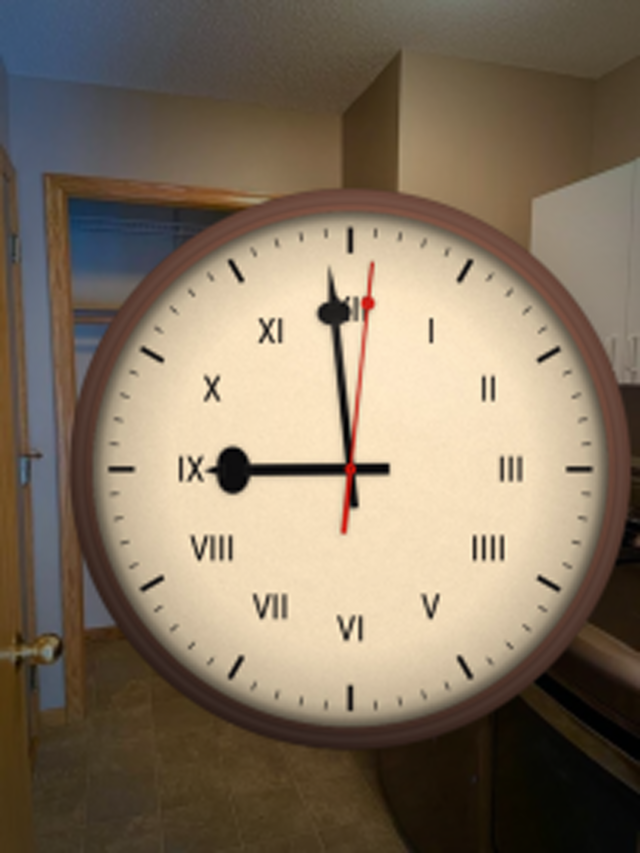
h=8 m=59 s=1
